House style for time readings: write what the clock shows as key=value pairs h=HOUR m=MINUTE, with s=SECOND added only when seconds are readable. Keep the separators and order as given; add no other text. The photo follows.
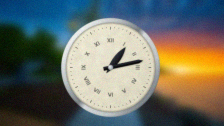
h=1 m=13
